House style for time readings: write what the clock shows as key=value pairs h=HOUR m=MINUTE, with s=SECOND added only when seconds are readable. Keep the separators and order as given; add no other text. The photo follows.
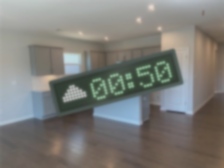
h=0 m=50
